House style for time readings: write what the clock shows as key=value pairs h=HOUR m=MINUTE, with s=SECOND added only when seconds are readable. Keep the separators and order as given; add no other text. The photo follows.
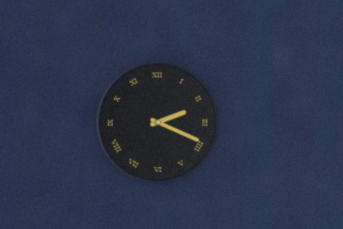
h=2 m=19
